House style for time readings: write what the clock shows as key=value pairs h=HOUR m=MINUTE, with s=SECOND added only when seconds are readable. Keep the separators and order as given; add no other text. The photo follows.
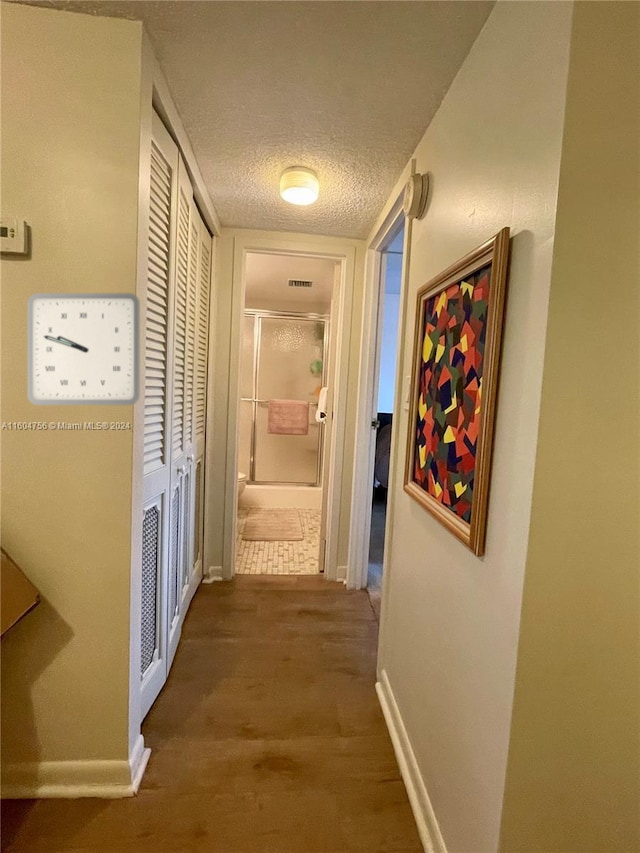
h=9 m=48
